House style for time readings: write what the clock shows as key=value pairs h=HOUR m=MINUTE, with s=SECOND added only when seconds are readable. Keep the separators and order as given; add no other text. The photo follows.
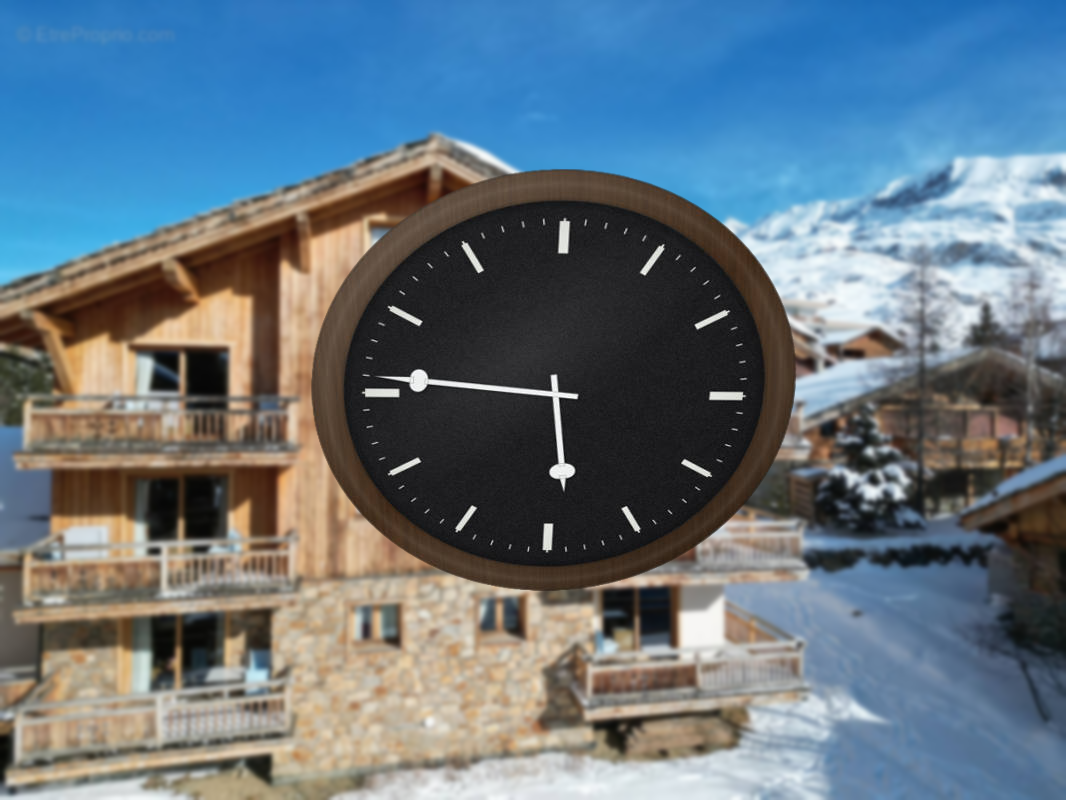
h=5 m=46
